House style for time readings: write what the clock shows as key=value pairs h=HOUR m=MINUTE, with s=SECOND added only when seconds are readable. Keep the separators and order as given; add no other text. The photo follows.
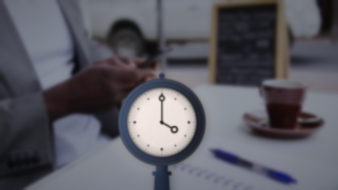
h=4 m=0
